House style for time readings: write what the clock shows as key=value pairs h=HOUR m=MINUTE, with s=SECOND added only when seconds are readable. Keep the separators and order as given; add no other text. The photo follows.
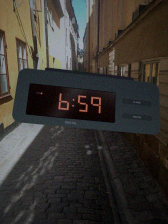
h=6 m=59
